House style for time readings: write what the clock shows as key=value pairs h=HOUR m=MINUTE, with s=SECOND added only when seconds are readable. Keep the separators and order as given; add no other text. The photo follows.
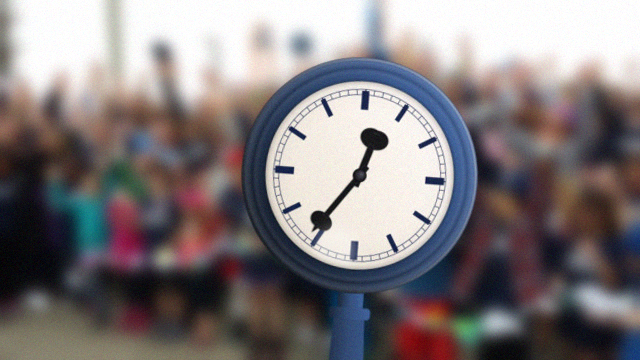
h=12 m=36
